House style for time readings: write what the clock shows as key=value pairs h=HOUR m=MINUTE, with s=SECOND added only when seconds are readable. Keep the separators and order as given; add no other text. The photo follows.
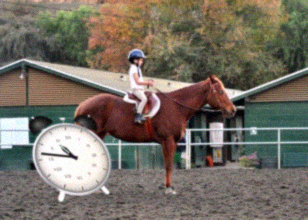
h=10 m=47
